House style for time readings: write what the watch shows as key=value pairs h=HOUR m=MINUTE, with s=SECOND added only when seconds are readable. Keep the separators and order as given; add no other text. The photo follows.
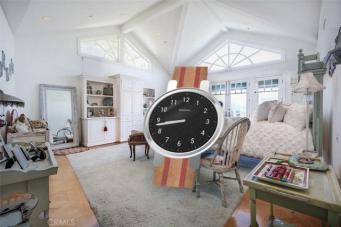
h=8 m=43
